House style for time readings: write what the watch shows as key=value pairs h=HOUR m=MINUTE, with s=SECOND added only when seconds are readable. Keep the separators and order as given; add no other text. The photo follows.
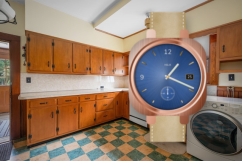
h=1 m=19
